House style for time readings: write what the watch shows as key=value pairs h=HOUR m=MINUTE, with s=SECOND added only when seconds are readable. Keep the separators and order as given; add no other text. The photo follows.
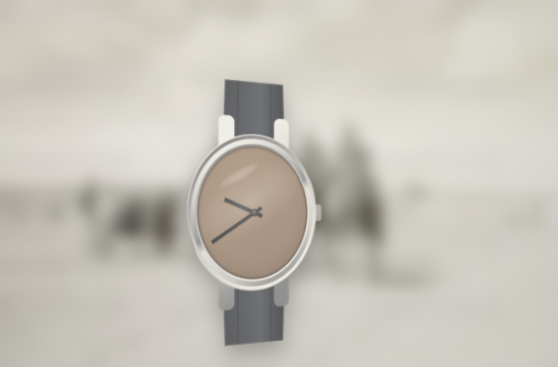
h=9 m=40
